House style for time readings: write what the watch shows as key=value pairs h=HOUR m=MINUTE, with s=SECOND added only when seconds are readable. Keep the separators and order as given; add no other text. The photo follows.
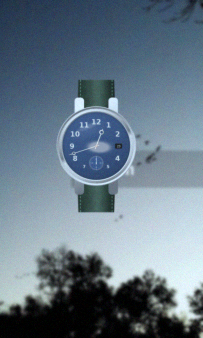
h=12 m=42
